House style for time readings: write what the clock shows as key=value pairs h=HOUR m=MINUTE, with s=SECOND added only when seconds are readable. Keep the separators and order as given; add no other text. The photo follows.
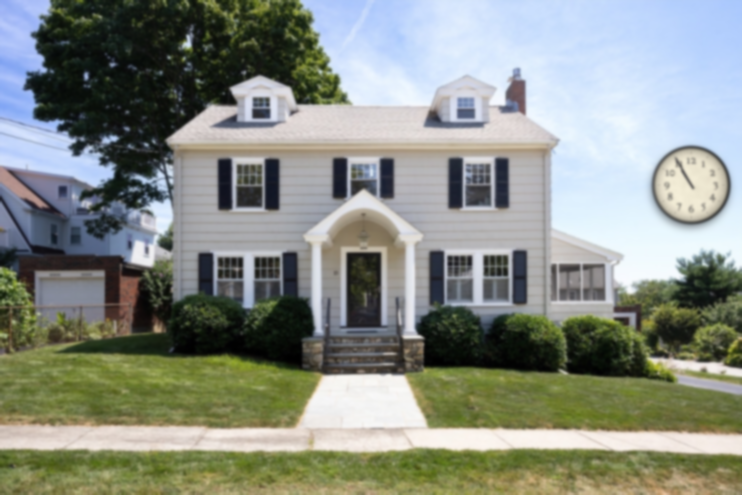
h=10 m=55
